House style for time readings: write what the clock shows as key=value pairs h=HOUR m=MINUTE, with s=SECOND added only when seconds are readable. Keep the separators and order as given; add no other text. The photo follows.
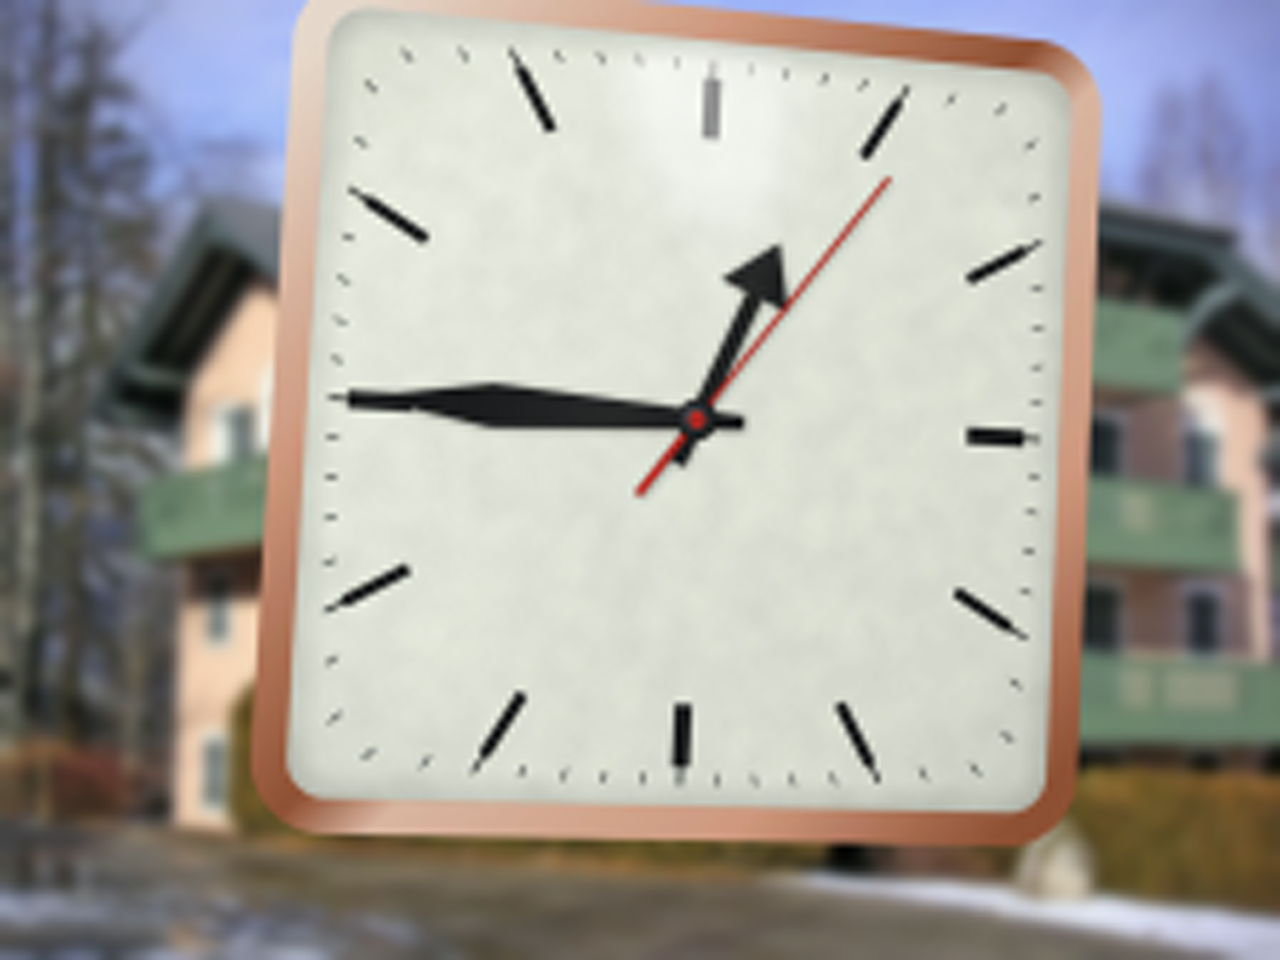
h=12 m=45 s=6
